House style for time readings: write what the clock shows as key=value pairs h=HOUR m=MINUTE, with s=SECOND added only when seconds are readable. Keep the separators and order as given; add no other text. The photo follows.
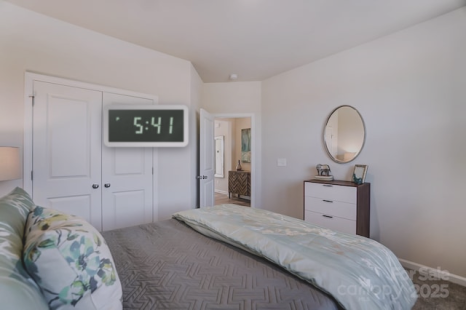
h=5 m=41
